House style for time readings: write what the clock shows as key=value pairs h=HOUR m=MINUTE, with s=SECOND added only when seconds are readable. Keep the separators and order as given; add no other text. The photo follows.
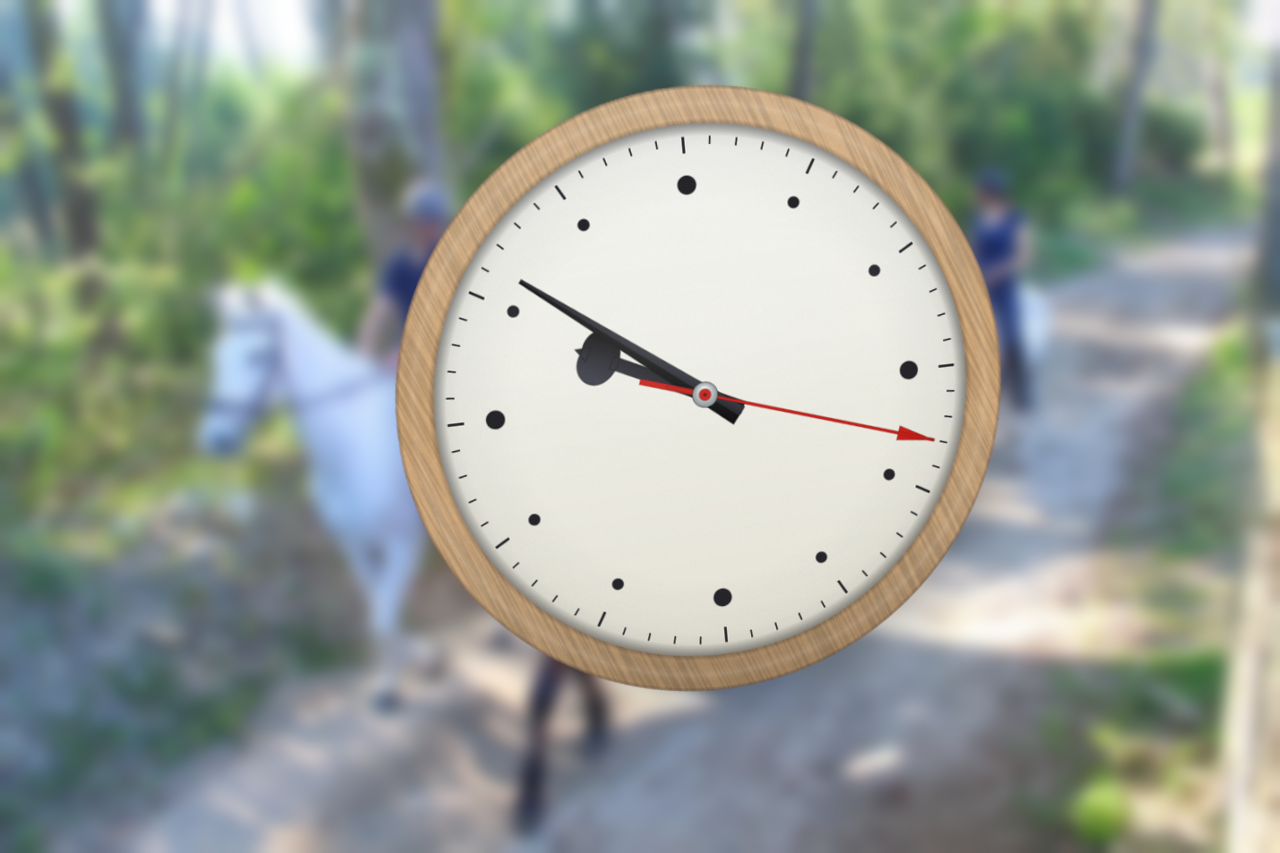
h=9 m=51 s=18
